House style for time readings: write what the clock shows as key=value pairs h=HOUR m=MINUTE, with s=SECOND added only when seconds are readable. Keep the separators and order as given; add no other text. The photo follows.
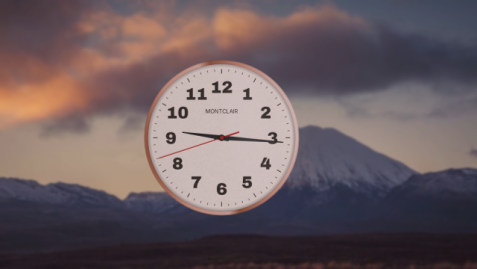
h=9 m=15 s=42
